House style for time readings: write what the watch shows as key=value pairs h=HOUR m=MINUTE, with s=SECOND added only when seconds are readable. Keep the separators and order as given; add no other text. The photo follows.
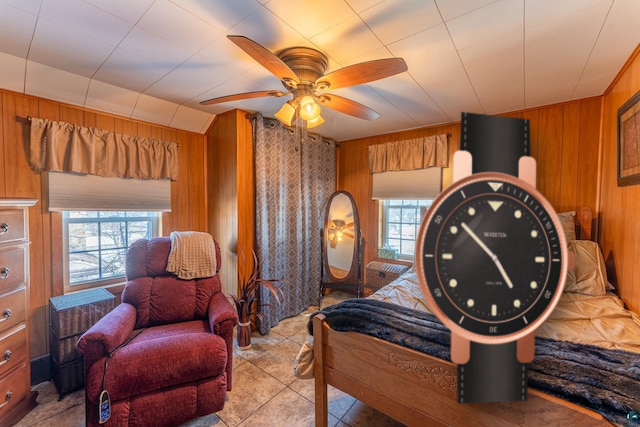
h=4 m=52
